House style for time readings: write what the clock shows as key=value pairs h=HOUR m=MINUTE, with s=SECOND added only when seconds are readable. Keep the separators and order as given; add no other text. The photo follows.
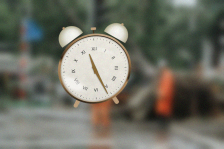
h=11 m=26
